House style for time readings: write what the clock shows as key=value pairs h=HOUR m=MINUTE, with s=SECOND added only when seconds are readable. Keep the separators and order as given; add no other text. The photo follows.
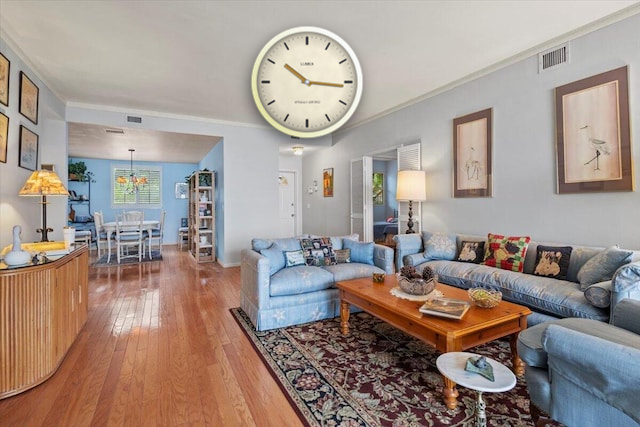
h=10 m=16
